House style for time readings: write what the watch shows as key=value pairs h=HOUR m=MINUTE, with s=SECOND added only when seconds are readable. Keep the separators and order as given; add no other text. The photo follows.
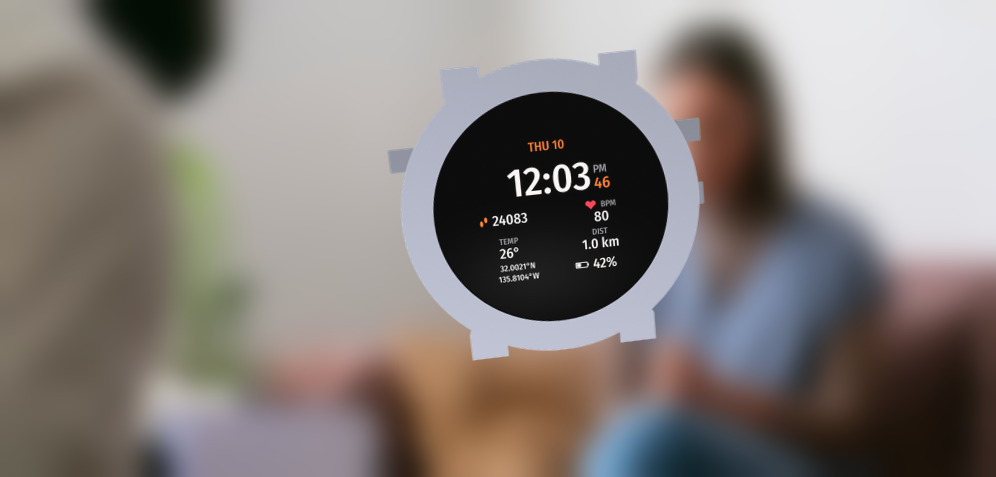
h=12 m=3 s=46
